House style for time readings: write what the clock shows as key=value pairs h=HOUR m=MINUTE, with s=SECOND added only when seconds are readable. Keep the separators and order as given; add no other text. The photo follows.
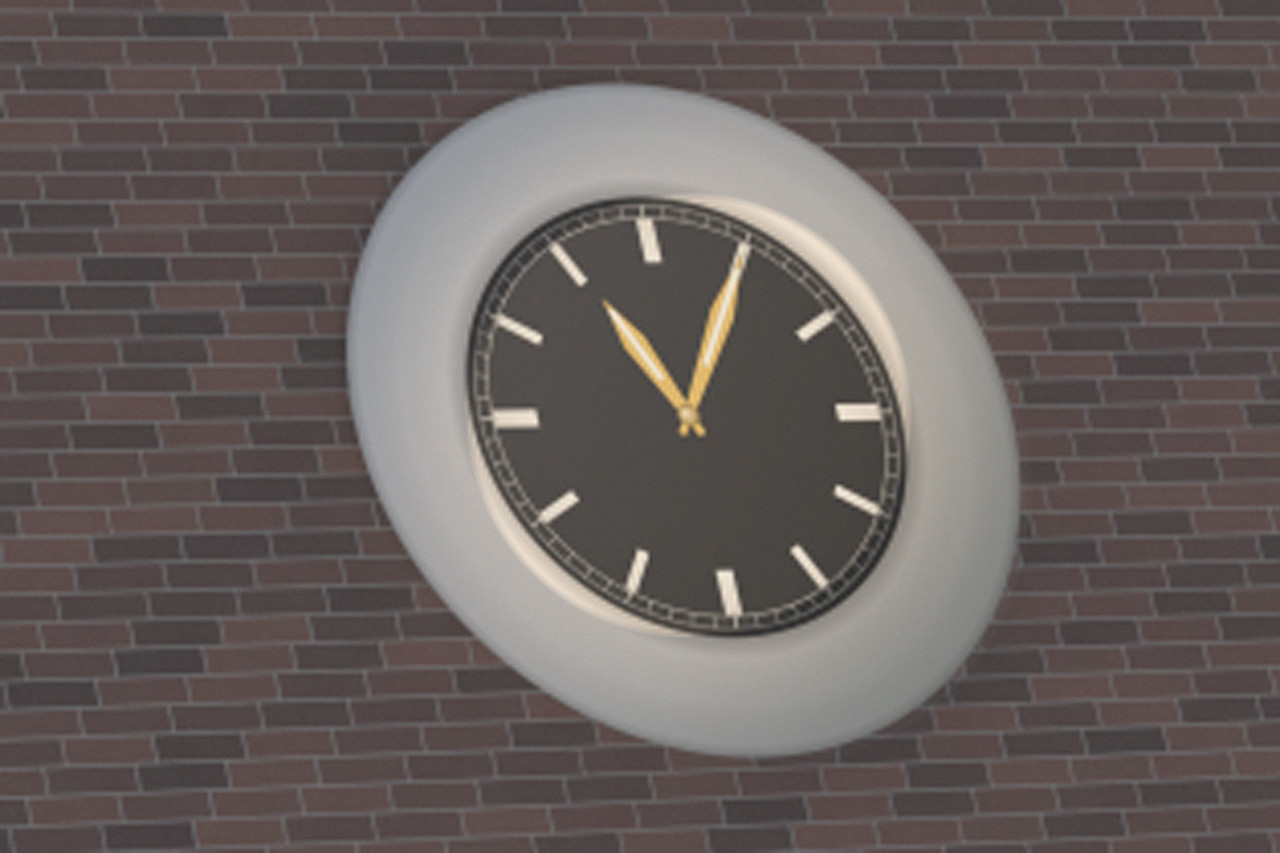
h=11 m=5
